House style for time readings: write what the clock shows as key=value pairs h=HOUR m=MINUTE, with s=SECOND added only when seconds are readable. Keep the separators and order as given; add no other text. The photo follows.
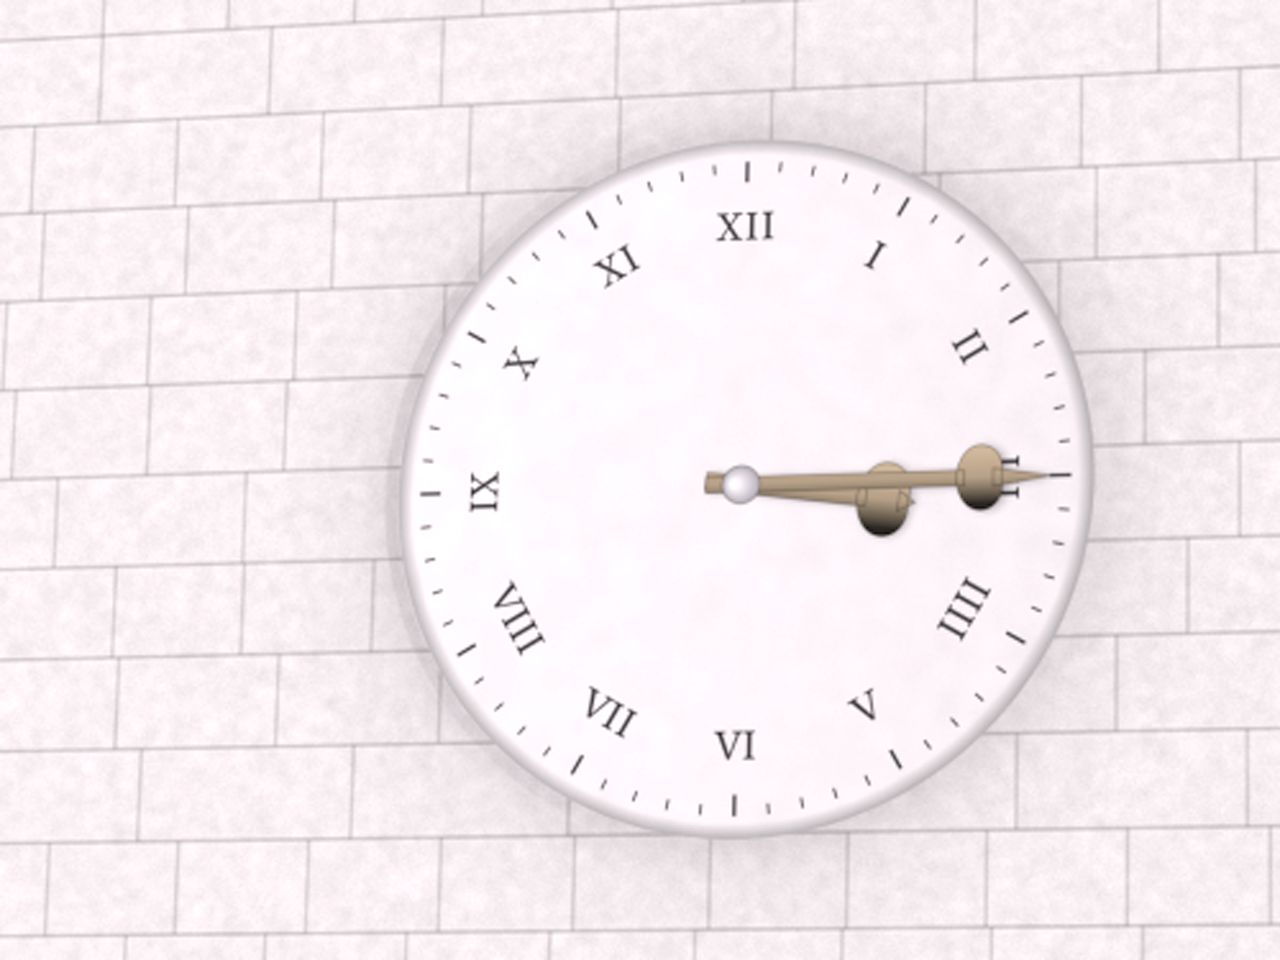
h=3 m=15
